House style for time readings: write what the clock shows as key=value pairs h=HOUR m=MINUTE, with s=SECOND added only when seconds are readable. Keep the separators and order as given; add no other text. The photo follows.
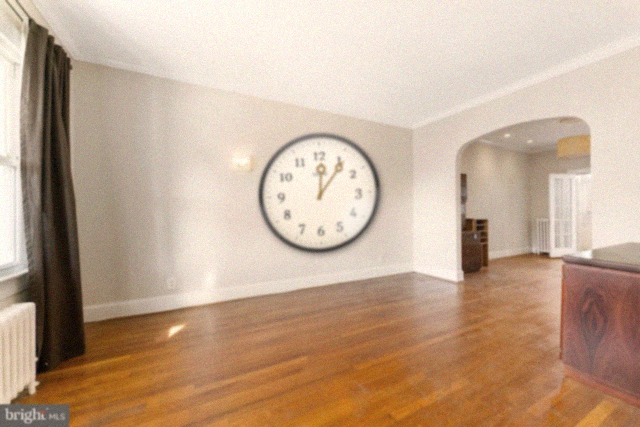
h=12 m=6
